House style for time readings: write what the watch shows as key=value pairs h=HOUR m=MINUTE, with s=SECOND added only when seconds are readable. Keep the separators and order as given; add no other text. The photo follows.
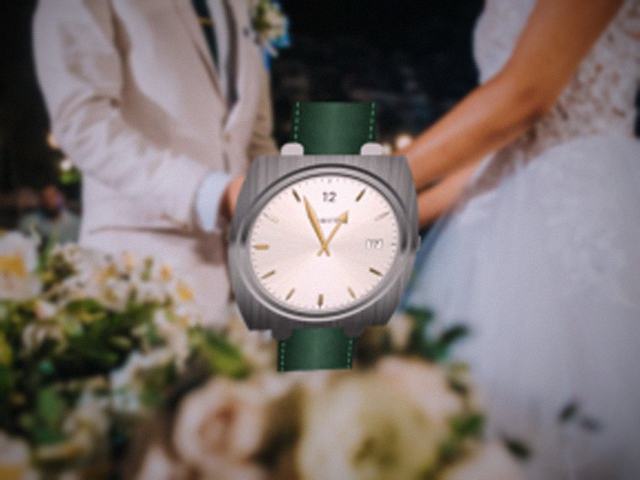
h=12 m=56
